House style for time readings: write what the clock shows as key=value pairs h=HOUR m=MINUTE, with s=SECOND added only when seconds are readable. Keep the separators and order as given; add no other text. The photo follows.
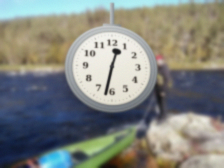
h=12 m=32
